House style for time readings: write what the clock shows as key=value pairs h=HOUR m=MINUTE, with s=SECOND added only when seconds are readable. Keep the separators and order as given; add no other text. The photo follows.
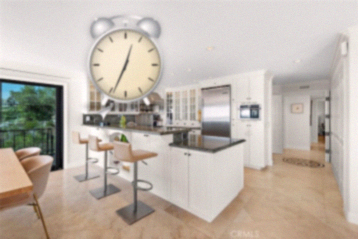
h=12 m=34
